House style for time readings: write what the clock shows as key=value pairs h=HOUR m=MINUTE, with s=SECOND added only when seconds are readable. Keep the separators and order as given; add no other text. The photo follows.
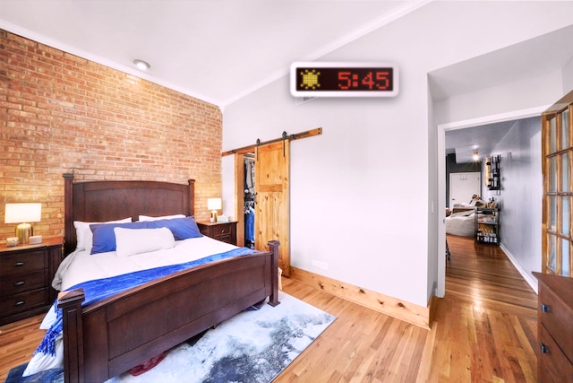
h=5 m=45
